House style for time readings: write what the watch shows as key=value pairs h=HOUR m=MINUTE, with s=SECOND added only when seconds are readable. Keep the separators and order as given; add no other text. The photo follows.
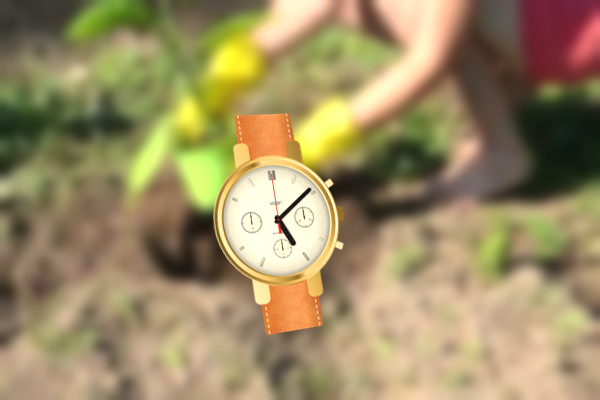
h=5 m=9
